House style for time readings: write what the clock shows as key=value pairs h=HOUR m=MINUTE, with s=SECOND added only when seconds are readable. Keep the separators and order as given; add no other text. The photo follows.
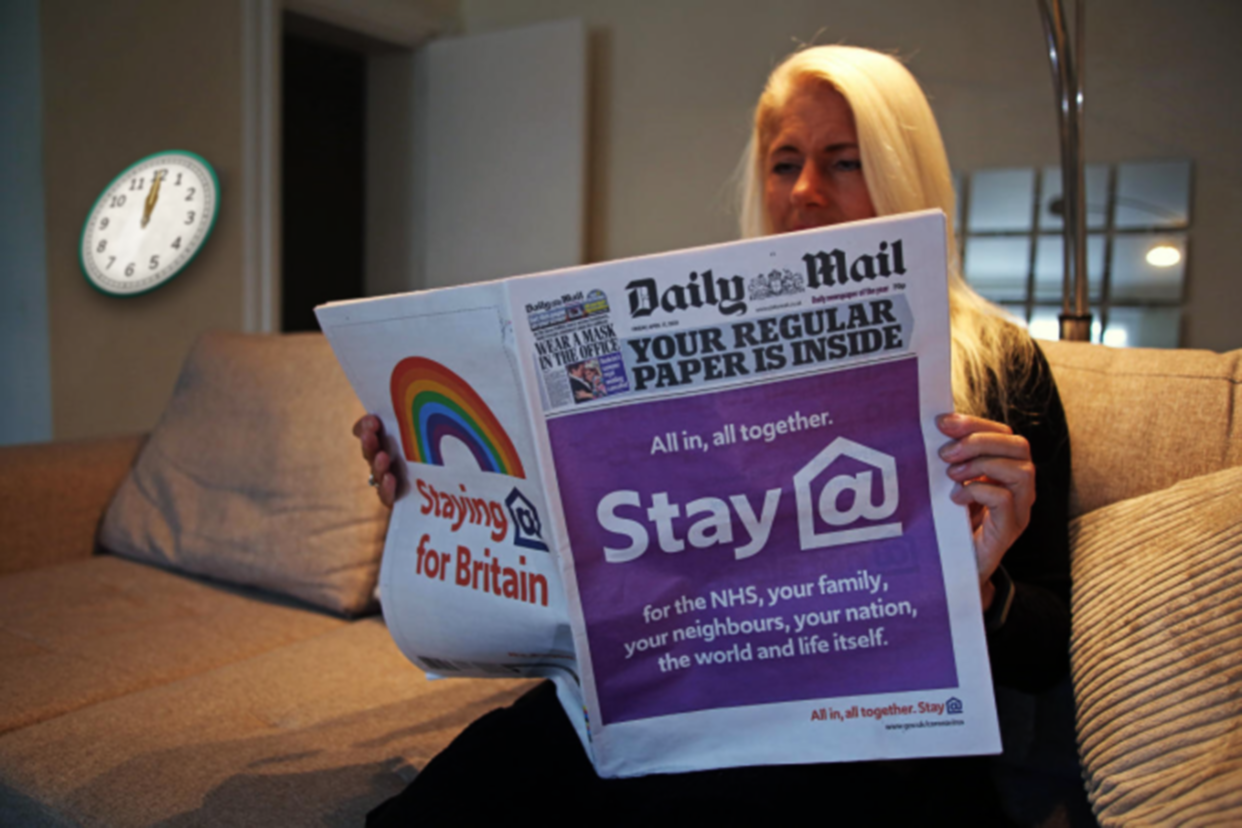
h=12 m=0
